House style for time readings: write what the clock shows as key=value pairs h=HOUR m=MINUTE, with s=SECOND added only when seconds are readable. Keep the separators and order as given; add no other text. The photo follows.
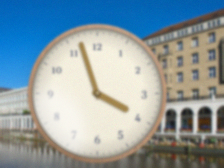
h=3 m=57
